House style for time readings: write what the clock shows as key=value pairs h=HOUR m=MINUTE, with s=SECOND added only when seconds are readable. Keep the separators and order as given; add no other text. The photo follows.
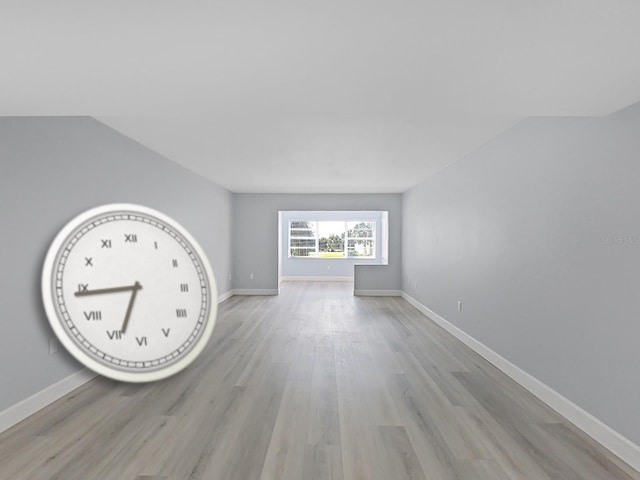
h=6 m=44
